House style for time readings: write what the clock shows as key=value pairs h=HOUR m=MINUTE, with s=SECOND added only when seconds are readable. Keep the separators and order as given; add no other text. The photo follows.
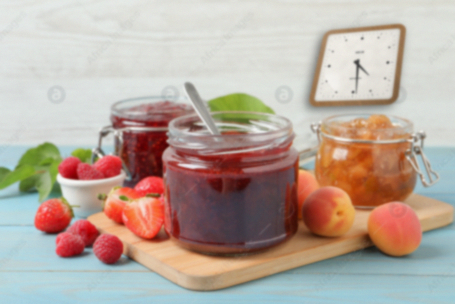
h=4 m=29
